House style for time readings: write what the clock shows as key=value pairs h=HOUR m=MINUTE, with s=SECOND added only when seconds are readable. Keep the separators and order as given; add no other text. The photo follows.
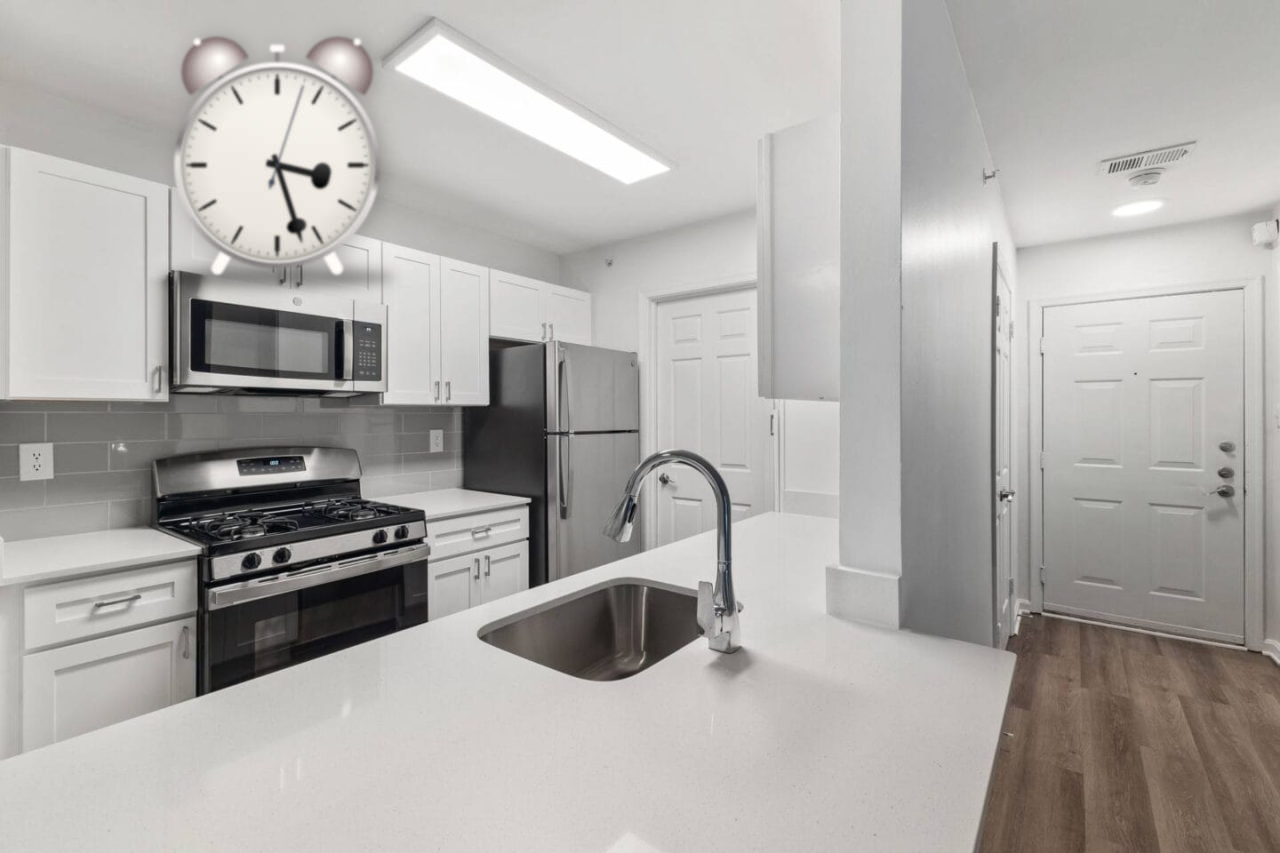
h=3 m=27 s=3
